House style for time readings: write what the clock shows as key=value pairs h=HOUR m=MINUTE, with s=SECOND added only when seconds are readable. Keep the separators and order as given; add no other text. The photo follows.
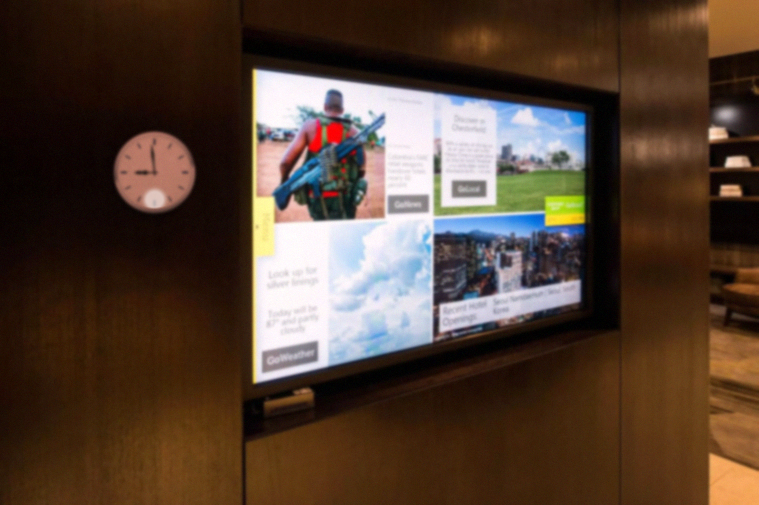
h=8 m=59
